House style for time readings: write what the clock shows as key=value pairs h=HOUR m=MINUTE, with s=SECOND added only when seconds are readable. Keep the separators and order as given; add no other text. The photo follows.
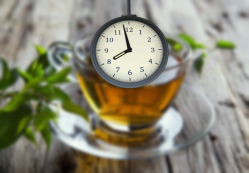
h=7 m=58
